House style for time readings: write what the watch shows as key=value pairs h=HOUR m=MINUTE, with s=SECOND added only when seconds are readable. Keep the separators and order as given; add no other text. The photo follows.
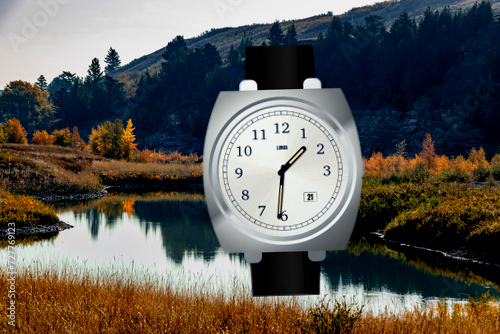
h=1 m=31
